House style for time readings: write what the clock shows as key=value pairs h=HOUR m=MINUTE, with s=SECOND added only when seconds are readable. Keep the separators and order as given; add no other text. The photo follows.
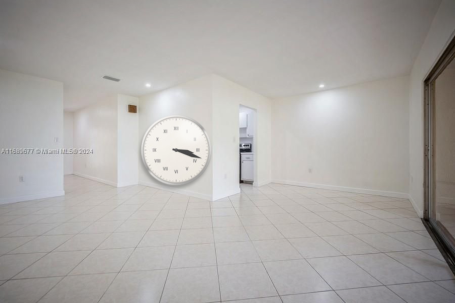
h=3 m=18
